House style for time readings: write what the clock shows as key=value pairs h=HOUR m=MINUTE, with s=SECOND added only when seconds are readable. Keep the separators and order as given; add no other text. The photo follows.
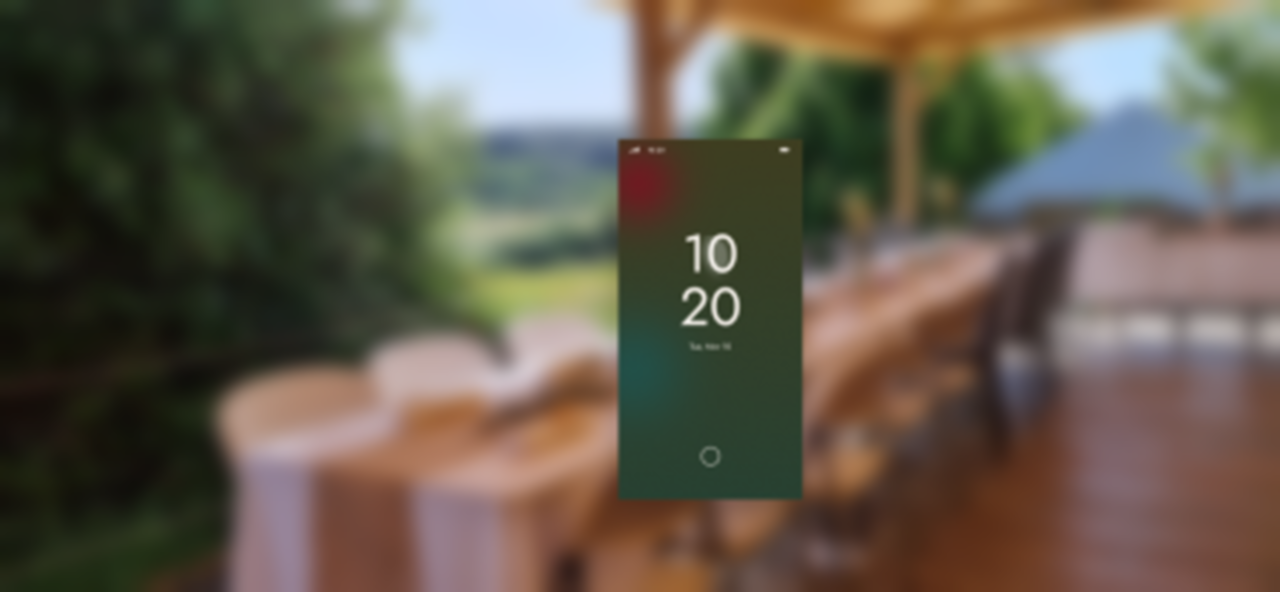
h=10 m=20
